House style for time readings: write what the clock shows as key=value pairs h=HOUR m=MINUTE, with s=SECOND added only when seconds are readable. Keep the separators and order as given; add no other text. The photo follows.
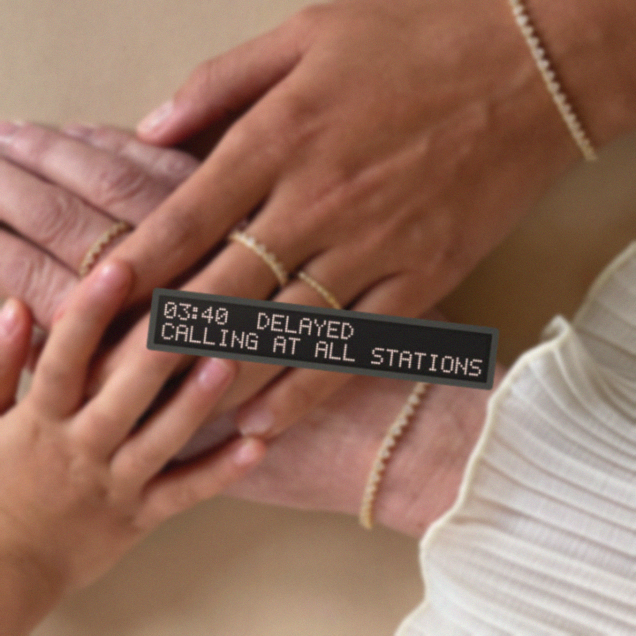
h=3 m=40
